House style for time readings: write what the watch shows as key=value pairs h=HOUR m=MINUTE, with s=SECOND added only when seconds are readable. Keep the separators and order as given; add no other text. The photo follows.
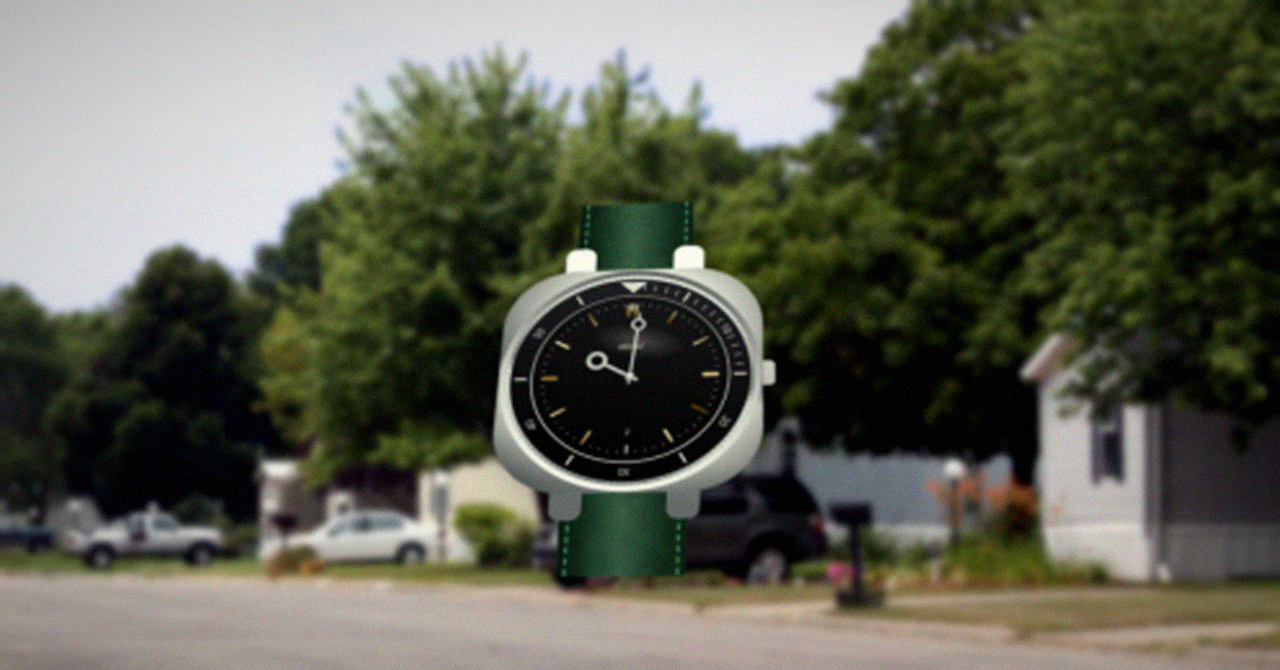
h=10 m=1
